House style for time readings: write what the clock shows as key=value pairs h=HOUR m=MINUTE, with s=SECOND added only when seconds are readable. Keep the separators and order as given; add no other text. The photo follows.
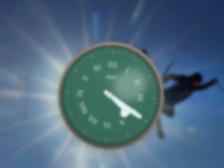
h=4 m=20
